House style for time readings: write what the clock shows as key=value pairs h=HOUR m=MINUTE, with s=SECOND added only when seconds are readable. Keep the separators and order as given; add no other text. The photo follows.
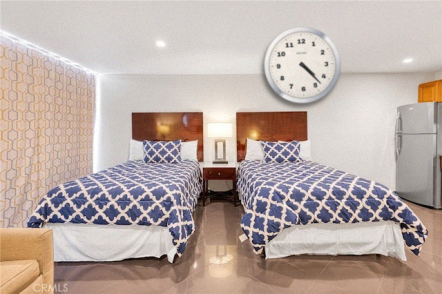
h=4 m=23
